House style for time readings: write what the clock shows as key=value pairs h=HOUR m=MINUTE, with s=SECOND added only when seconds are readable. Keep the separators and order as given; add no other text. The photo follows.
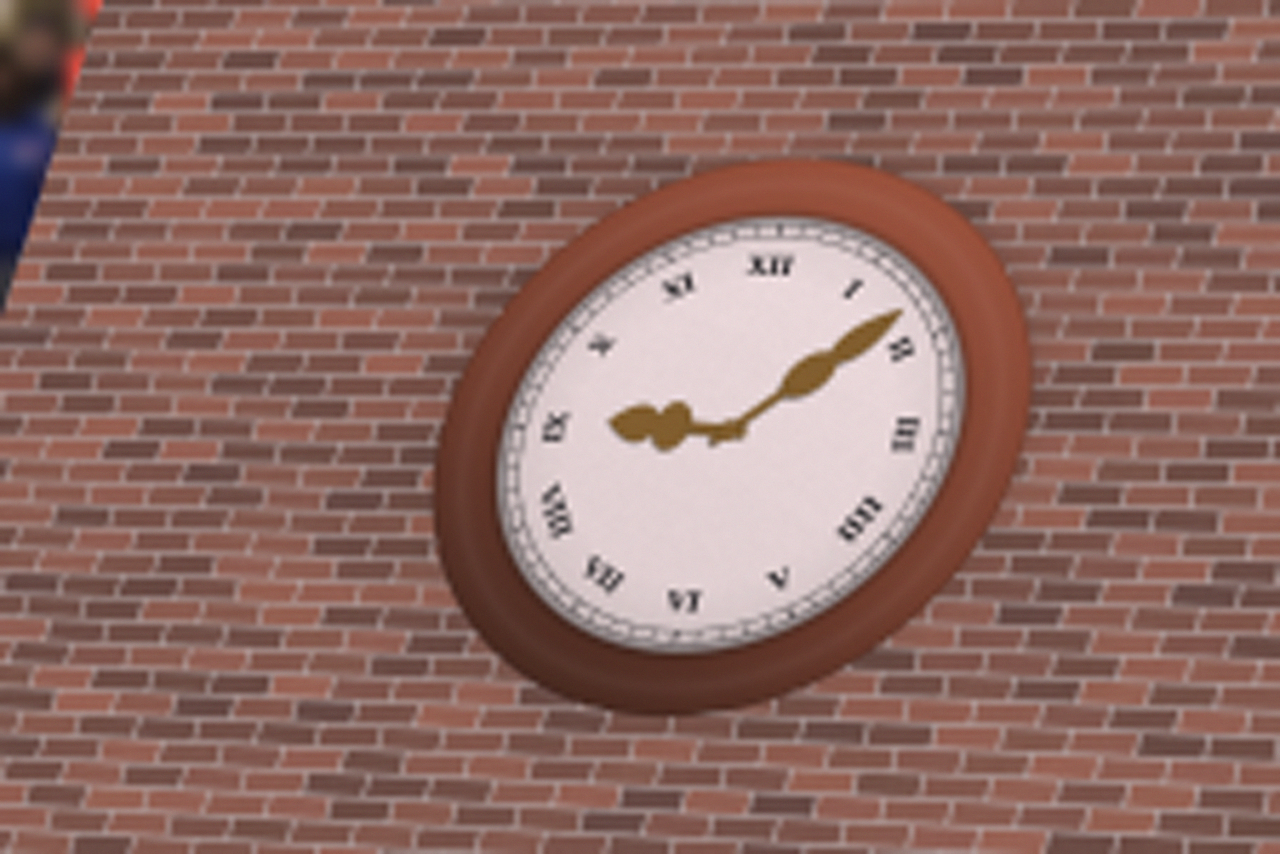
h=9 m=8
